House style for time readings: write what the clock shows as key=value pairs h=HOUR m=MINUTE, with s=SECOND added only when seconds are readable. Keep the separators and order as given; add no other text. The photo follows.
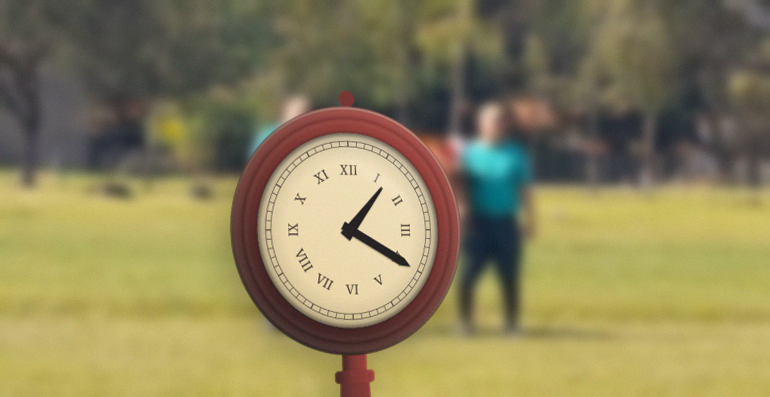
h=1 m=20
